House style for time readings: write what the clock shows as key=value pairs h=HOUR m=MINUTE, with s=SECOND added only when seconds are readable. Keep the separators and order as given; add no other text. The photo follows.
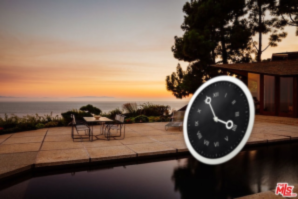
h=3 m=56
